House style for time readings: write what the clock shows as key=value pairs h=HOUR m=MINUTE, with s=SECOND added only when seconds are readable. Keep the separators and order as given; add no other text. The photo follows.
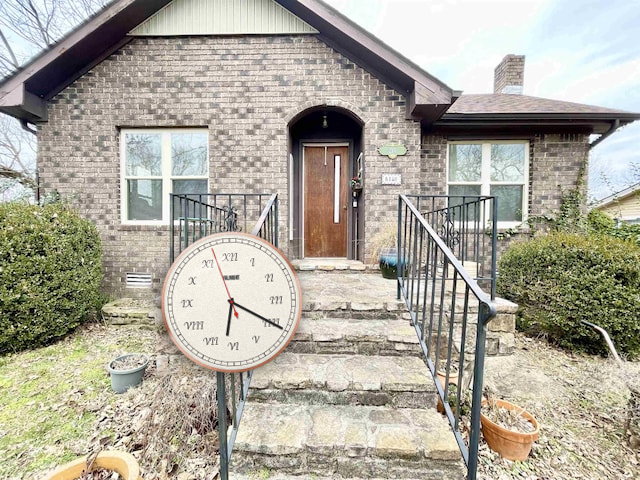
h=6 m=19 s=57
